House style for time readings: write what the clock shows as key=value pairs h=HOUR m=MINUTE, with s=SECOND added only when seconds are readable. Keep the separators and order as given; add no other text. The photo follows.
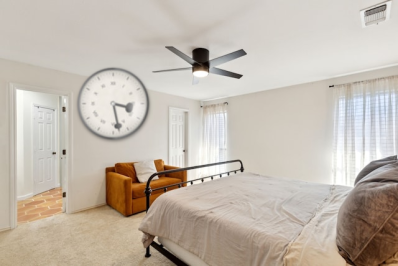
h=3 m=28
